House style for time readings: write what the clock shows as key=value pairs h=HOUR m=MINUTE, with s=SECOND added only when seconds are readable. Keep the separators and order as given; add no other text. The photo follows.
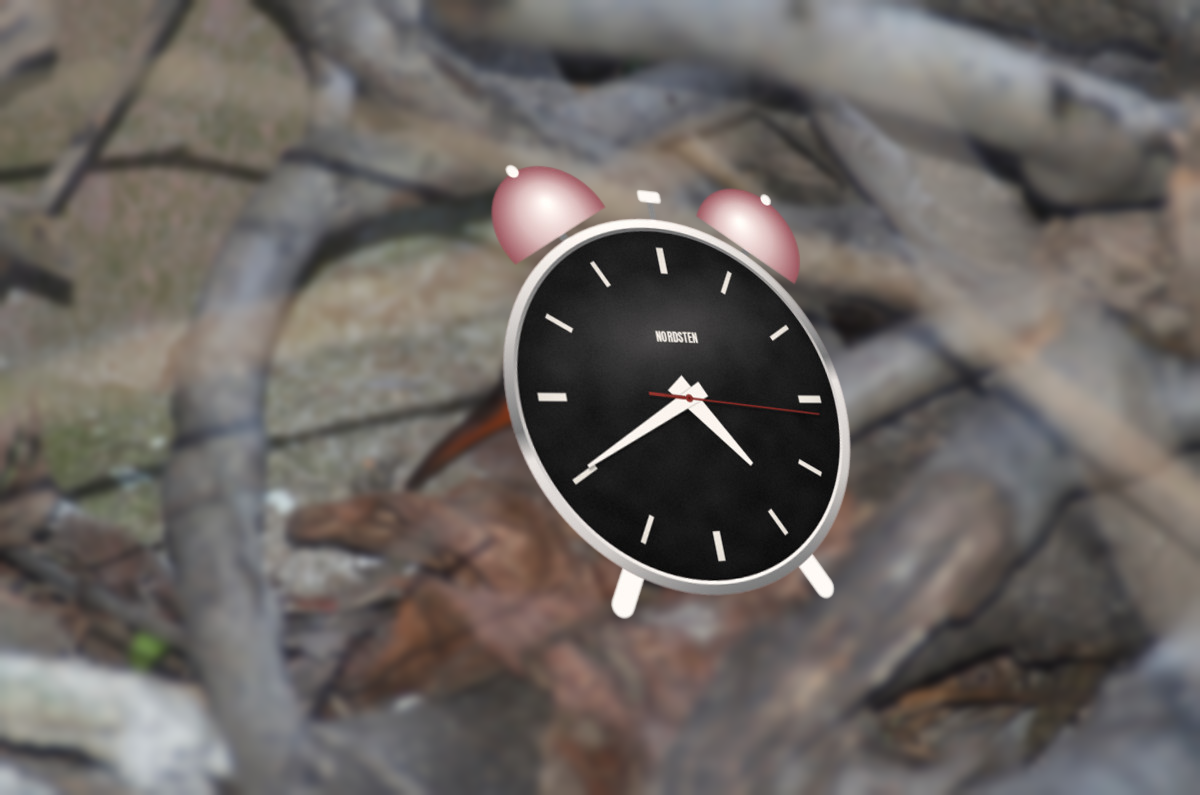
h=4 m=40 s=16
